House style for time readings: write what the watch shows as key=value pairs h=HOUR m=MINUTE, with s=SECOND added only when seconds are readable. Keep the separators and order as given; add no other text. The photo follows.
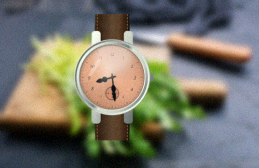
h=8 m=29
